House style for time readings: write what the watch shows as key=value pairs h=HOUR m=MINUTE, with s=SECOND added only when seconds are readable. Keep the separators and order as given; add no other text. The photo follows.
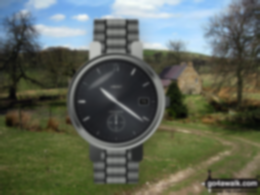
h=10 m=21
